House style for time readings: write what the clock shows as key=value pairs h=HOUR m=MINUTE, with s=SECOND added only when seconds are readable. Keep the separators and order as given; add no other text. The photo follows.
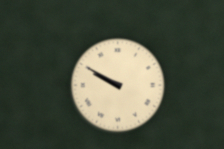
h=9 m=50
